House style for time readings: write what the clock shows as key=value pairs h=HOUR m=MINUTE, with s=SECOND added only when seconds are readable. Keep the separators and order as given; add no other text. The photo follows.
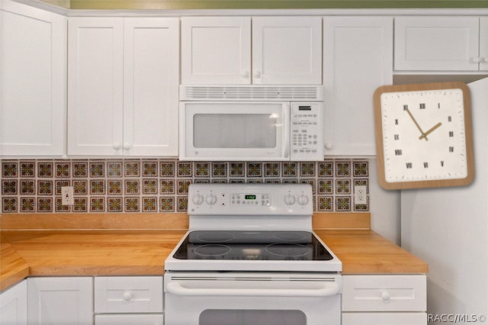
h=1 m=55
